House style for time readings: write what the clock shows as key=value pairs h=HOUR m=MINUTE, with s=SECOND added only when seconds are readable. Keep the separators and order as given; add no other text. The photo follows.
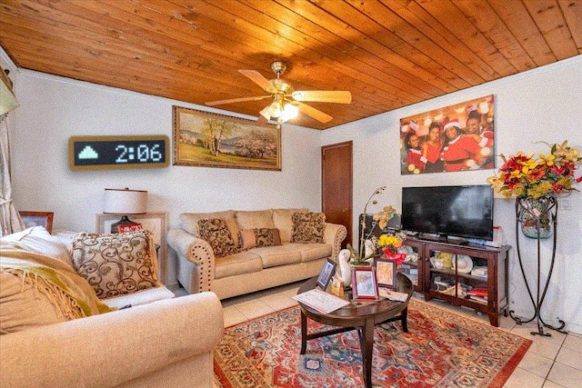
h=2 m=6
